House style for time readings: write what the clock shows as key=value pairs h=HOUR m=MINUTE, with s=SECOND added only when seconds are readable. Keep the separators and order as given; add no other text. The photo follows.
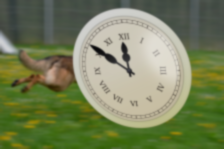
h=11 m=51
